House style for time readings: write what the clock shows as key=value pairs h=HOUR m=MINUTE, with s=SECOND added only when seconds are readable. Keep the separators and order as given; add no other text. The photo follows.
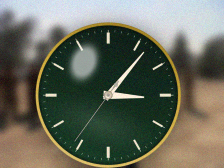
h=3 m=6 s=36
